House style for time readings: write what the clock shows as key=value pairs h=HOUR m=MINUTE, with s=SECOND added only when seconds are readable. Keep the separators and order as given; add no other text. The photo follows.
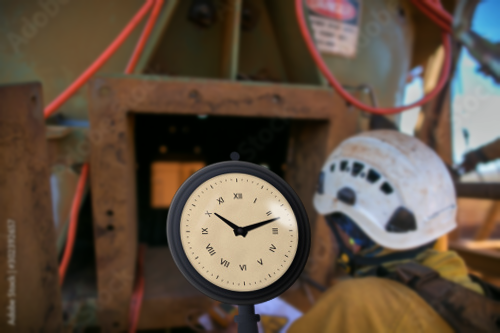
h=10 m=12
